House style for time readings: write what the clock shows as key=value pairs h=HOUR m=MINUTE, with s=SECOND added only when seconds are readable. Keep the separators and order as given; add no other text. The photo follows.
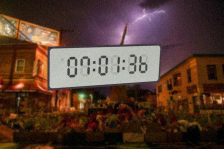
h=7 m=1 s=36
